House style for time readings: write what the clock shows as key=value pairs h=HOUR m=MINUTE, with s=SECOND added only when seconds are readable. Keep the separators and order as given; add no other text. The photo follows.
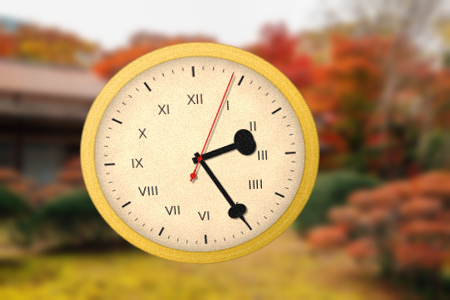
h=2 m=25 s=4
